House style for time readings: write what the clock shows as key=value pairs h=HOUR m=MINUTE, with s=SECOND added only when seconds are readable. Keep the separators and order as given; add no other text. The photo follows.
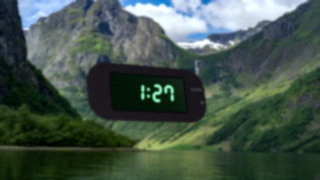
h=1 m=27
